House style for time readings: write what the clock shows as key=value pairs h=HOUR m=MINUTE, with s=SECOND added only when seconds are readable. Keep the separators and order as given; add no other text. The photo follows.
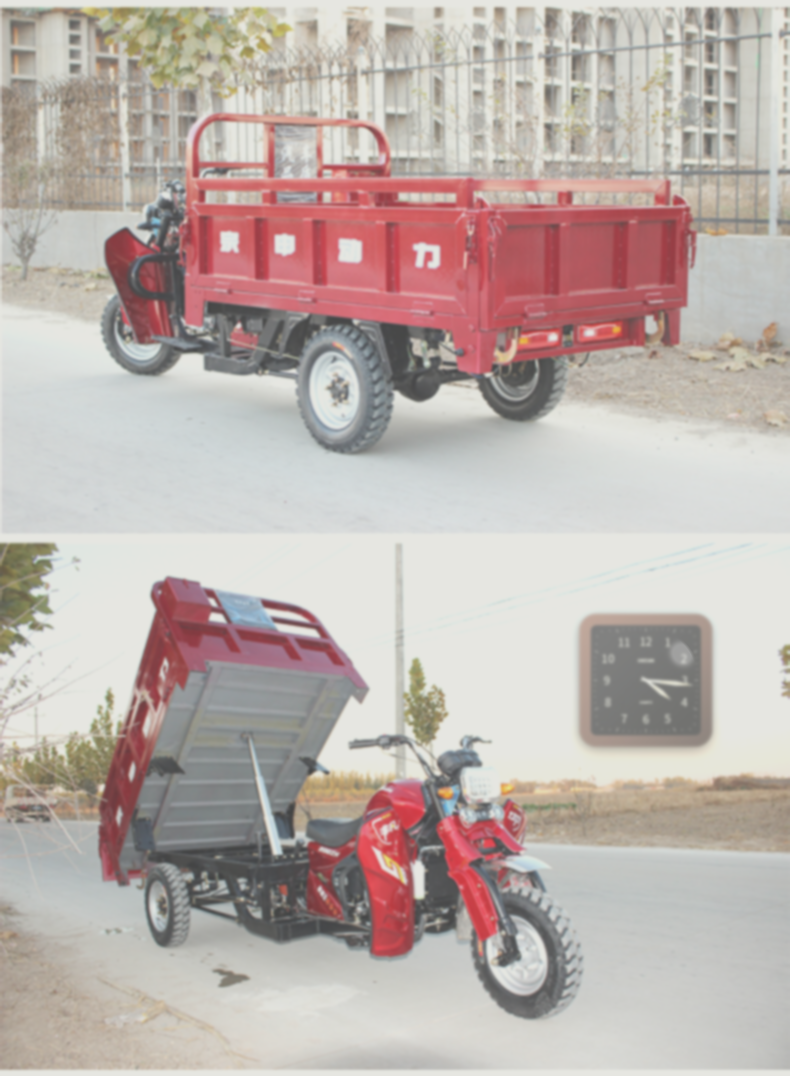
h=4 m=16
